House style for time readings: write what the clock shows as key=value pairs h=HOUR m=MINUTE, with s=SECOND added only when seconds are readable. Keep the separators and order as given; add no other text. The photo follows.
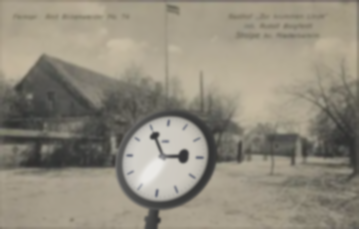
h=2 m=55
